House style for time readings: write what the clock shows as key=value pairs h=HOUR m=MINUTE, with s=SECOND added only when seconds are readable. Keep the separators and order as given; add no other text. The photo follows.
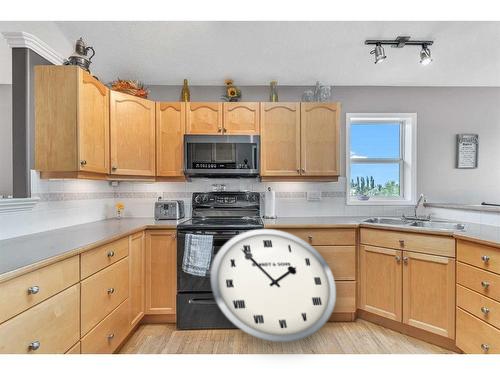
h=1 m=54
